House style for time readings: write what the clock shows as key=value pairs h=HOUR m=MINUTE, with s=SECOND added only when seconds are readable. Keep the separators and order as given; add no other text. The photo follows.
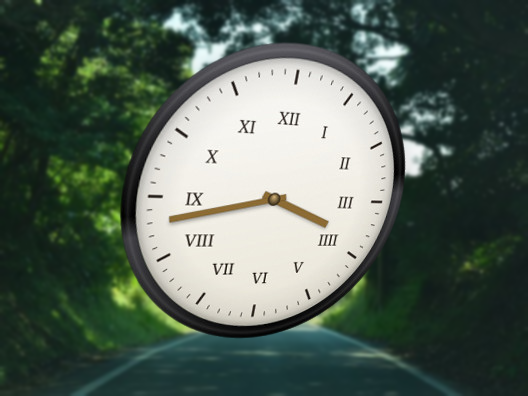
h=3 m=43
